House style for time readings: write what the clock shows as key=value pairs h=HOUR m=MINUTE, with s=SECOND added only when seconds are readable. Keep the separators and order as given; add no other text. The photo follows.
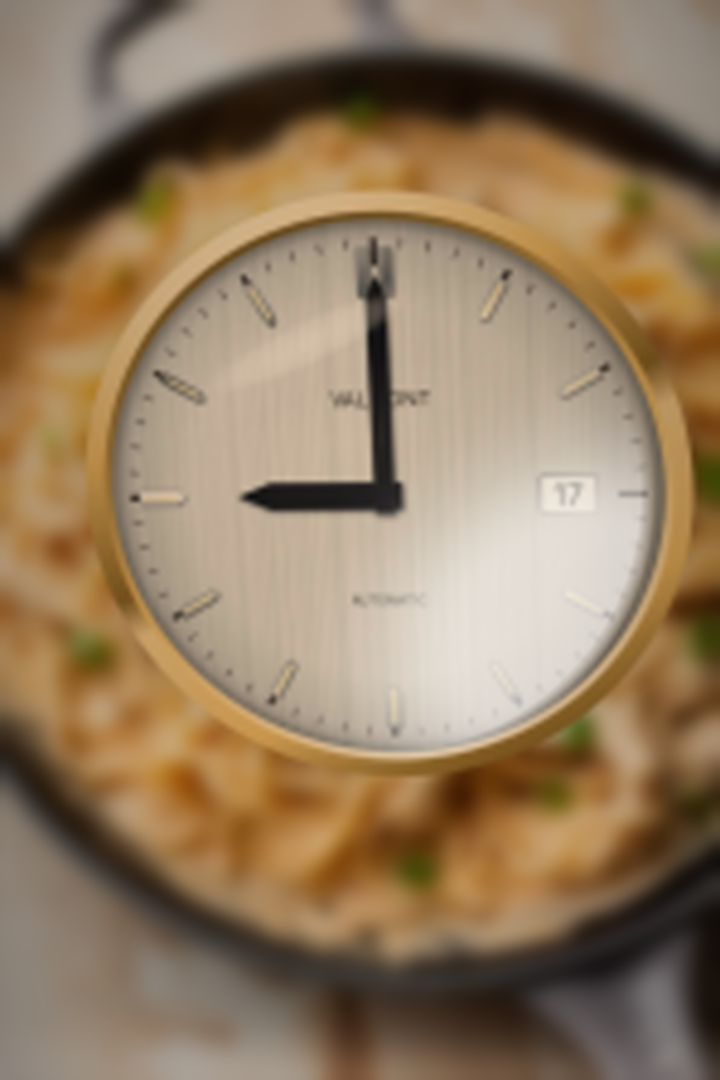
h=9 m=0
